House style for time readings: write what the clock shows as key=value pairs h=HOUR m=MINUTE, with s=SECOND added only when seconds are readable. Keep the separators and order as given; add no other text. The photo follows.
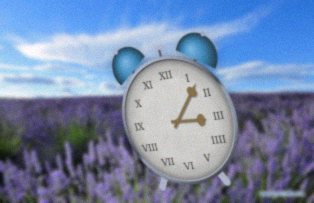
h=3 m=7
